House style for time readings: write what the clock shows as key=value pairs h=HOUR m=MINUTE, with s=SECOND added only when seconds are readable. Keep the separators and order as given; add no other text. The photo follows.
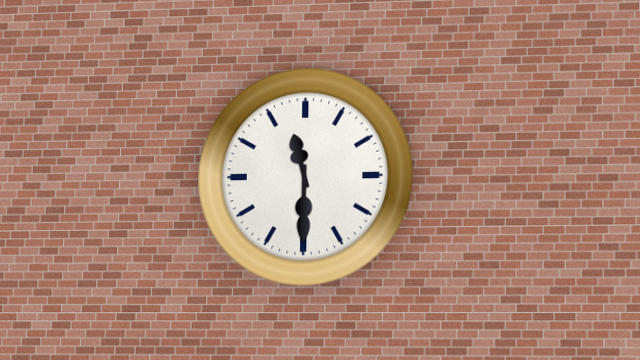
h=11 m=30
